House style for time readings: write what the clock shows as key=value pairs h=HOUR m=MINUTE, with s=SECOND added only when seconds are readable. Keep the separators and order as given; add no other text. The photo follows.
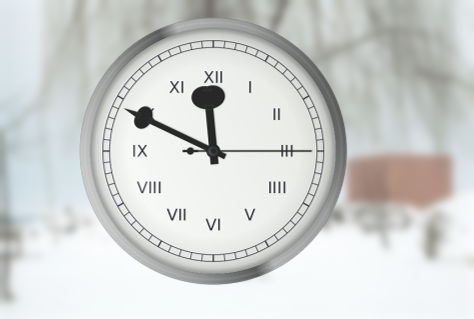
h=11 m=49 s=15
